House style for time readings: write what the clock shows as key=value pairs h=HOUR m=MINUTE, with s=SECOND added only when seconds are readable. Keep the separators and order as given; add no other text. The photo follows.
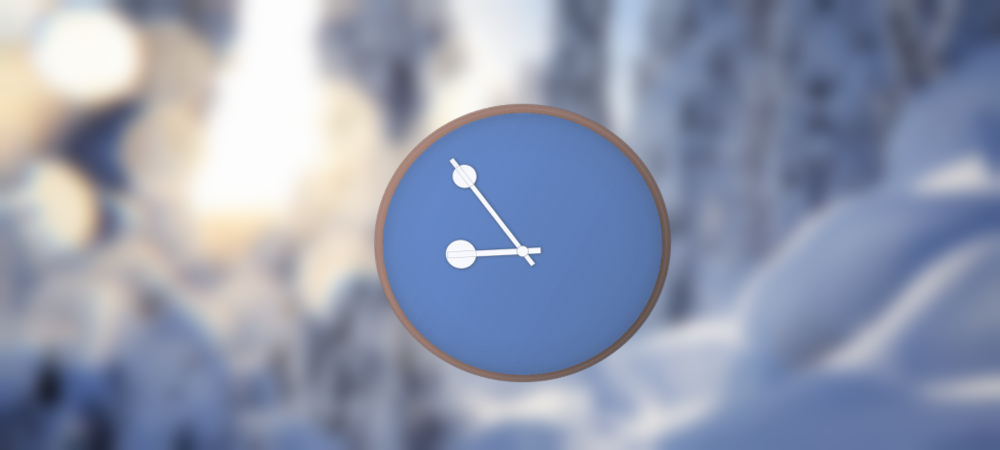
h=8 m=54
